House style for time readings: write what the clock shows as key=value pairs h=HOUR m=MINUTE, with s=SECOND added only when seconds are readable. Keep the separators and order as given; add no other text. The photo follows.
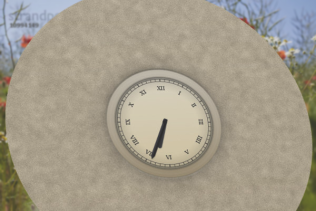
h=6 m=34
